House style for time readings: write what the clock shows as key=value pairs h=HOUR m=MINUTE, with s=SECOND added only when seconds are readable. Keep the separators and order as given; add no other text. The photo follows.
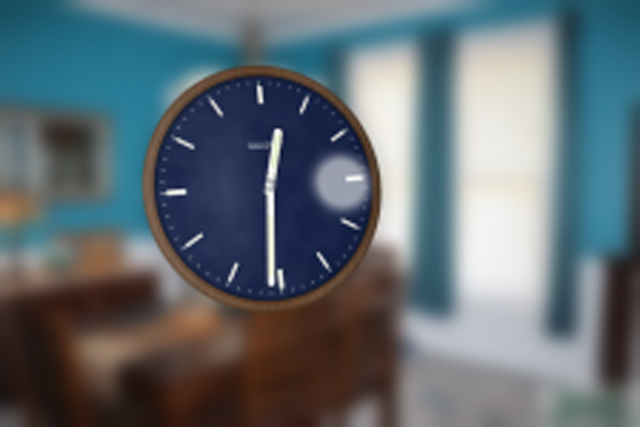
h=12 m=31
